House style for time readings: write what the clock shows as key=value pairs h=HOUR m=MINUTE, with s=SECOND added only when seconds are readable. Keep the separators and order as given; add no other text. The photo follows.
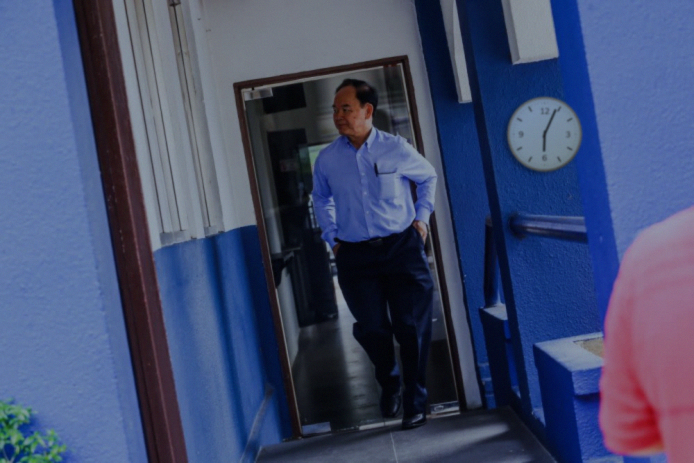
h=6 m=4
